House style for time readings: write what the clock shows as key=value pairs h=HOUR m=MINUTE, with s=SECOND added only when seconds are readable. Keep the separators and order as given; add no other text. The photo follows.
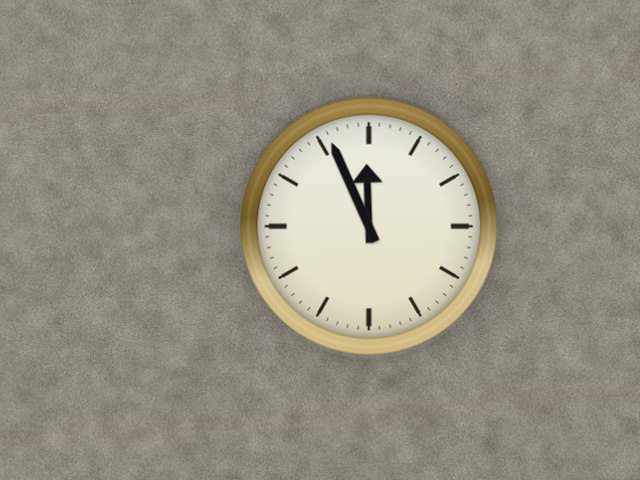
h=11 m=56
